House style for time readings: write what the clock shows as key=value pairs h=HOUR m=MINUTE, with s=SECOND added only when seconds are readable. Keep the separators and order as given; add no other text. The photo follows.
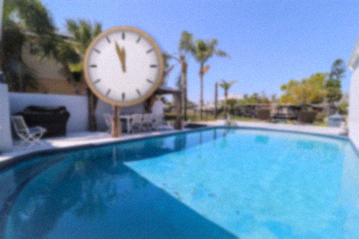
h=11 m=57
